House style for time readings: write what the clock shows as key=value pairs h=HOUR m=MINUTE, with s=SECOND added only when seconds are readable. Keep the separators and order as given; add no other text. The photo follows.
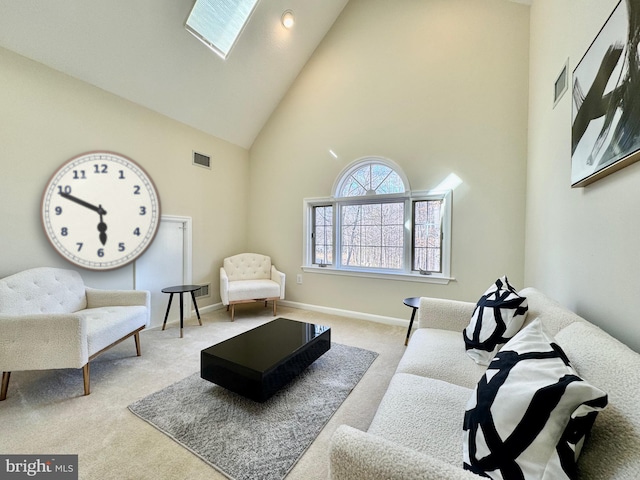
h=5 m=49
